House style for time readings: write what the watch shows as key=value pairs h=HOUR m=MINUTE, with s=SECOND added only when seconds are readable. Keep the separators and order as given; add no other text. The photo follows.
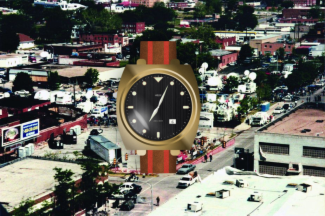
h=7 m=4
